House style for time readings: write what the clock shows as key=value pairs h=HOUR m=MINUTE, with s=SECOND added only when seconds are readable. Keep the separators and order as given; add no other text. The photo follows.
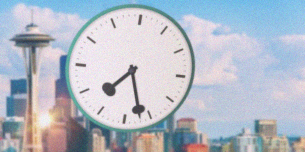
h=7 m=27
